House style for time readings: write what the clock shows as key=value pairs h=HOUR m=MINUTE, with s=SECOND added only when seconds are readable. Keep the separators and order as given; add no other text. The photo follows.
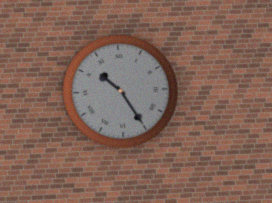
h=10 m=25
